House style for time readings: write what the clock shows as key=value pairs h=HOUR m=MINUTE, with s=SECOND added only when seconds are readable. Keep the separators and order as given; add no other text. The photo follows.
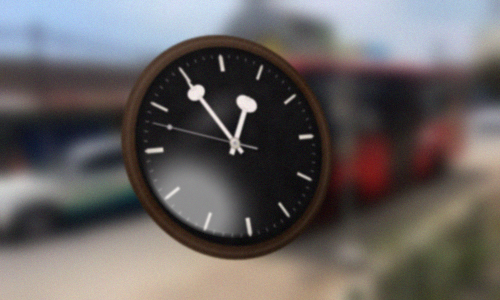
h=12 m=54 s=48
